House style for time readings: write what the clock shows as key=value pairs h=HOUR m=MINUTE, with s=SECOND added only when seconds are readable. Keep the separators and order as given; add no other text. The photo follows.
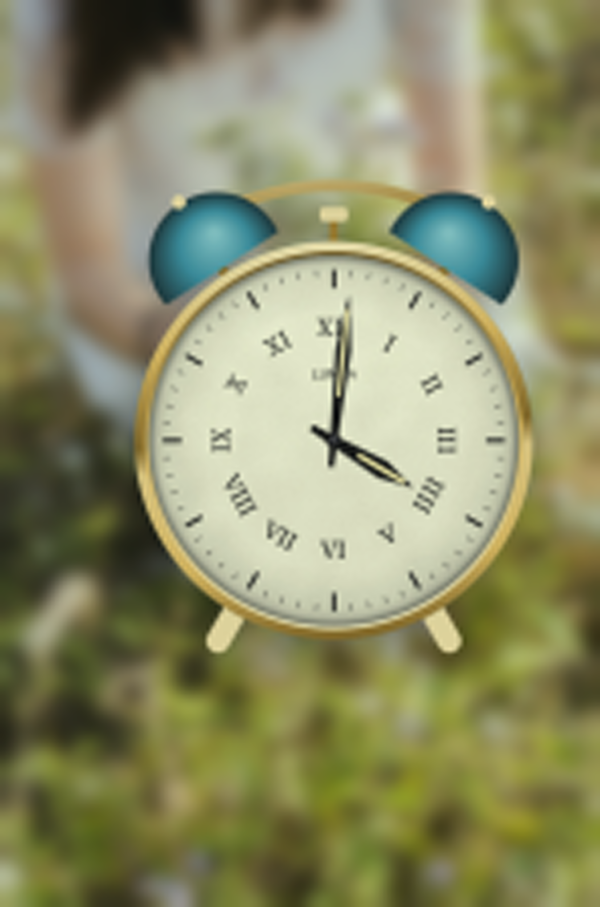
h=4 m=1
